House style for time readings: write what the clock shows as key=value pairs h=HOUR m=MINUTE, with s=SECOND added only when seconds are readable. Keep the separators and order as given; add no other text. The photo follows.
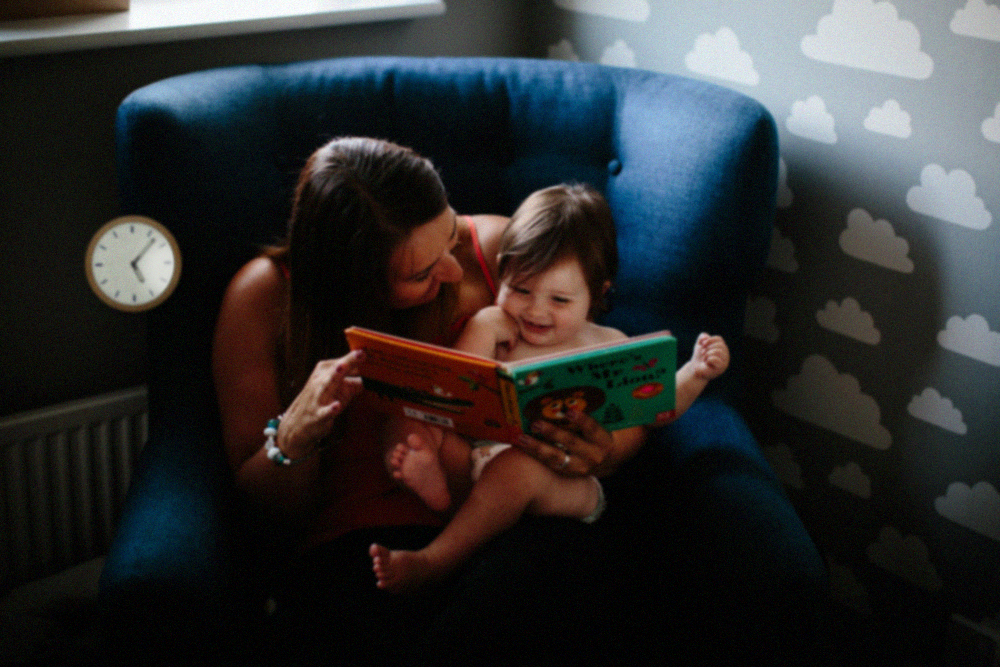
h=5 m=7
